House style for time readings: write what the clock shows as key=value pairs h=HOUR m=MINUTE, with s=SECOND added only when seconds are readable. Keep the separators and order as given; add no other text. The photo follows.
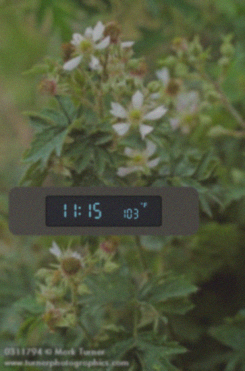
h=11 m=15
